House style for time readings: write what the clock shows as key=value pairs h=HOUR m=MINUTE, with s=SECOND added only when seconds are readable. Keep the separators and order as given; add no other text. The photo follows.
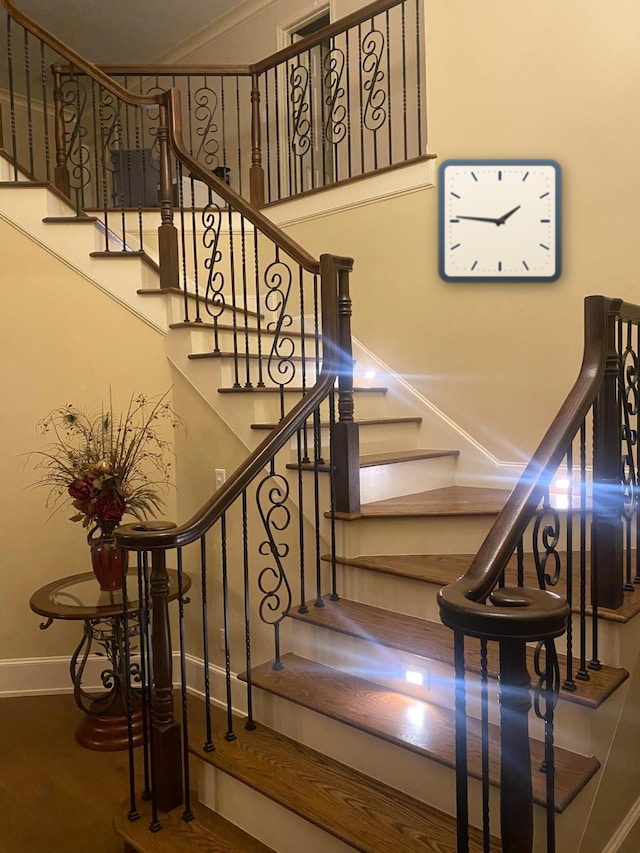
h=1 m=46
